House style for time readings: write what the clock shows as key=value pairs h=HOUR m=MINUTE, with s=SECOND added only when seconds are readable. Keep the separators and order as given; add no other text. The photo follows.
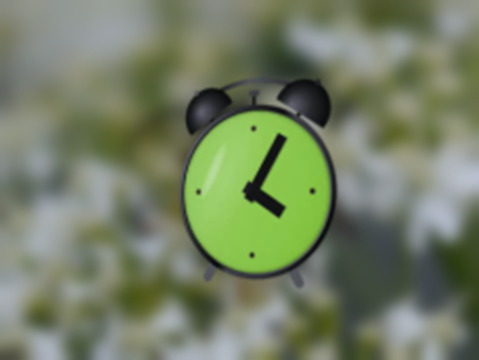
h=4 m=5
